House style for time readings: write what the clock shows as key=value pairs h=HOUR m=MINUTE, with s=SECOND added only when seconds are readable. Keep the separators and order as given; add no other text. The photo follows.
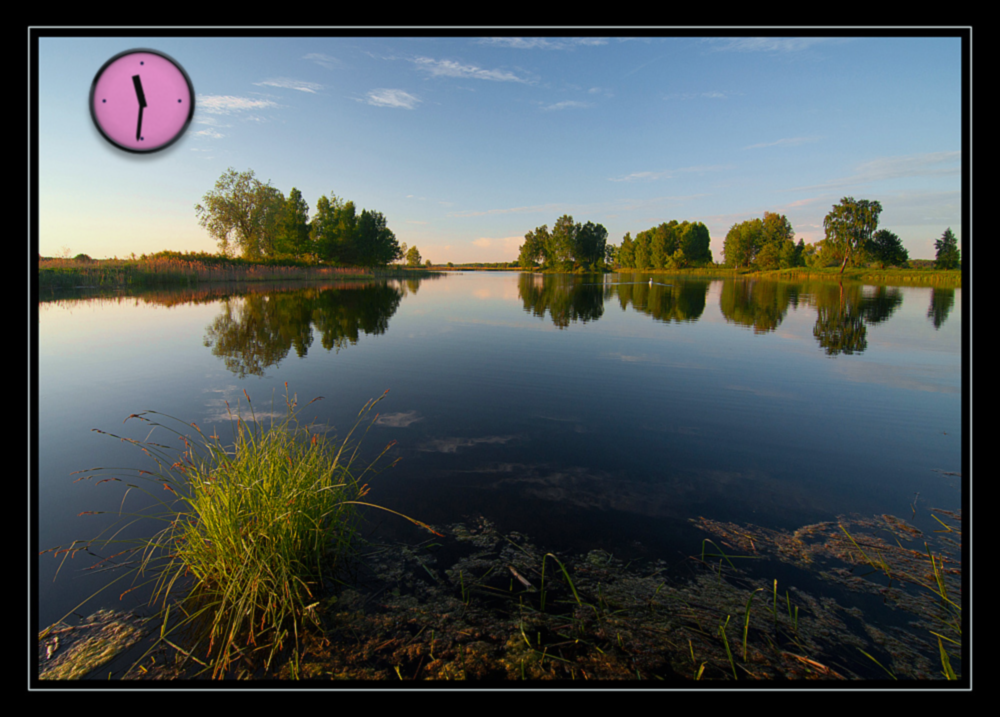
h=11 m=31
